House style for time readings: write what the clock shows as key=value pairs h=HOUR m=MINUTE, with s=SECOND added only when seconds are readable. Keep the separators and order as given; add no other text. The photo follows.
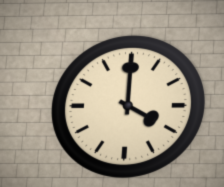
h=4 m=0
